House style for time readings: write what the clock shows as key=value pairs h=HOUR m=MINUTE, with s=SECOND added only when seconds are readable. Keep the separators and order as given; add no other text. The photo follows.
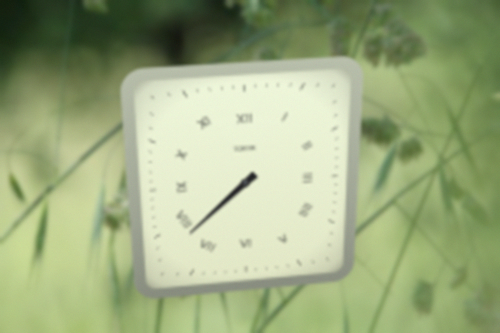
h=7 m=38
